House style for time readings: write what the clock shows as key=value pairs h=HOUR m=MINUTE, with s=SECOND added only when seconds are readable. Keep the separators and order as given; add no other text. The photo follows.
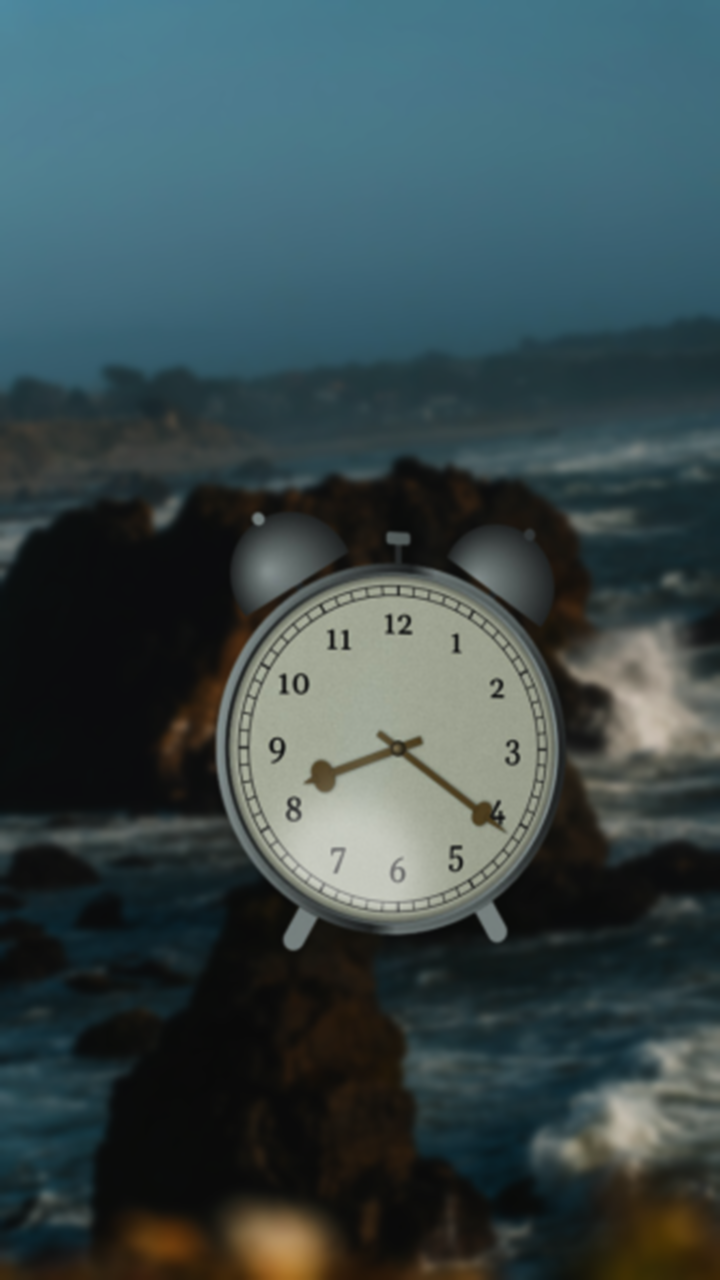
h=8 m=21
